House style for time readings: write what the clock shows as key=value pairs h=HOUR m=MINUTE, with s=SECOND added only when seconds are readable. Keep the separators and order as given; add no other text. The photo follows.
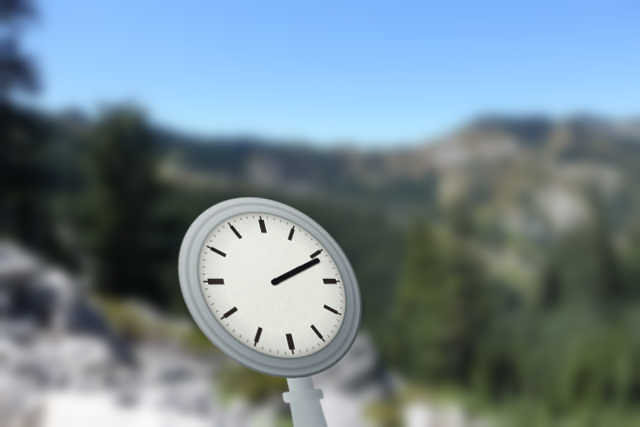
h=2 m=11
